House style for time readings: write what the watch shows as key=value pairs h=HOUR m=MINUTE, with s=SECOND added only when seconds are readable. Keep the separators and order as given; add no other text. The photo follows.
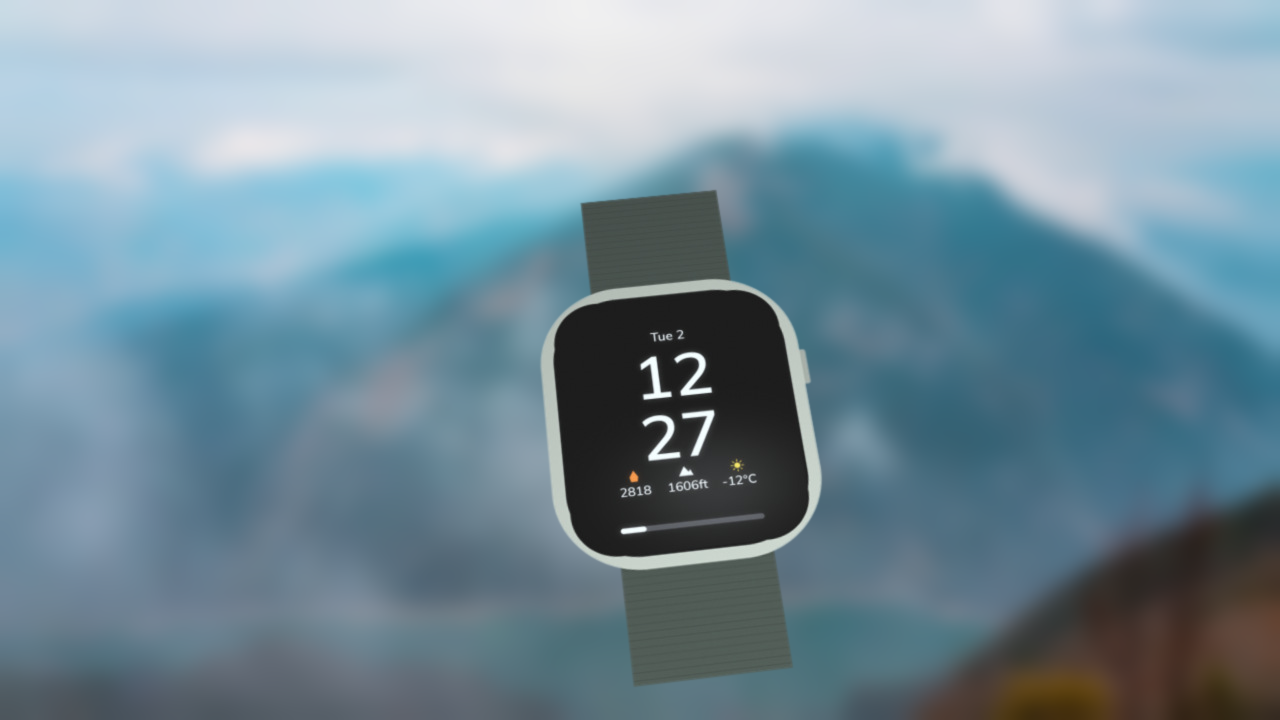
h=12 m=27
